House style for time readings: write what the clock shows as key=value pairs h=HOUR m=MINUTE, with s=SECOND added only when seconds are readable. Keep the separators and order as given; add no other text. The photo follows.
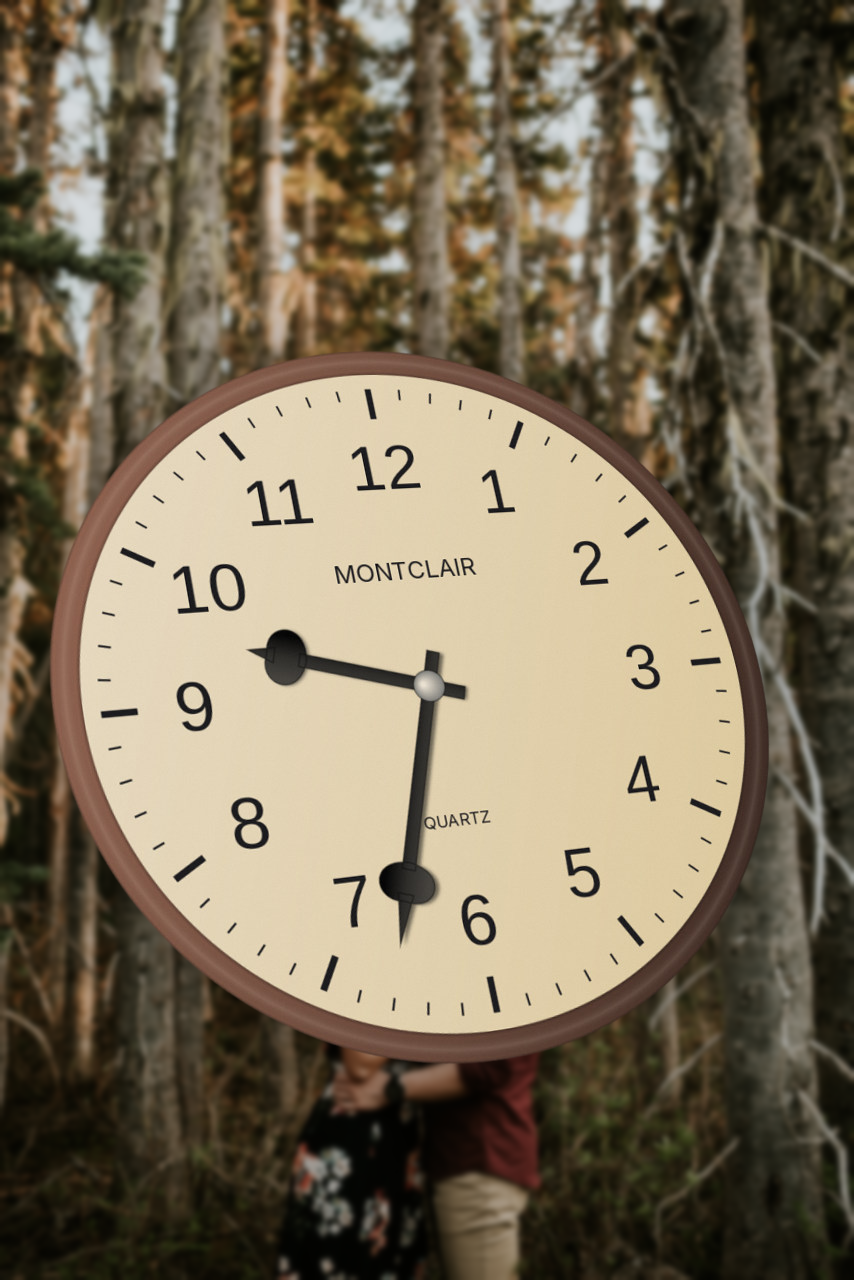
h=9 m=33
